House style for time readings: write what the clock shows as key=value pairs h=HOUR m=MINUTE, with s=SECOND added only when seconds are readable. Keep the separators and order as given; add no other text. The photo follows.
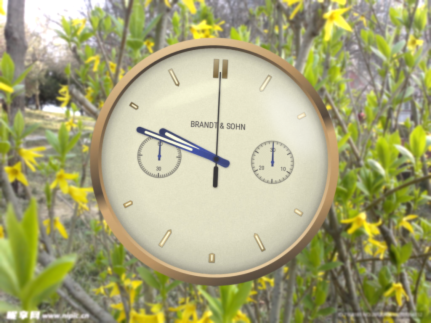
h=9 m=48
